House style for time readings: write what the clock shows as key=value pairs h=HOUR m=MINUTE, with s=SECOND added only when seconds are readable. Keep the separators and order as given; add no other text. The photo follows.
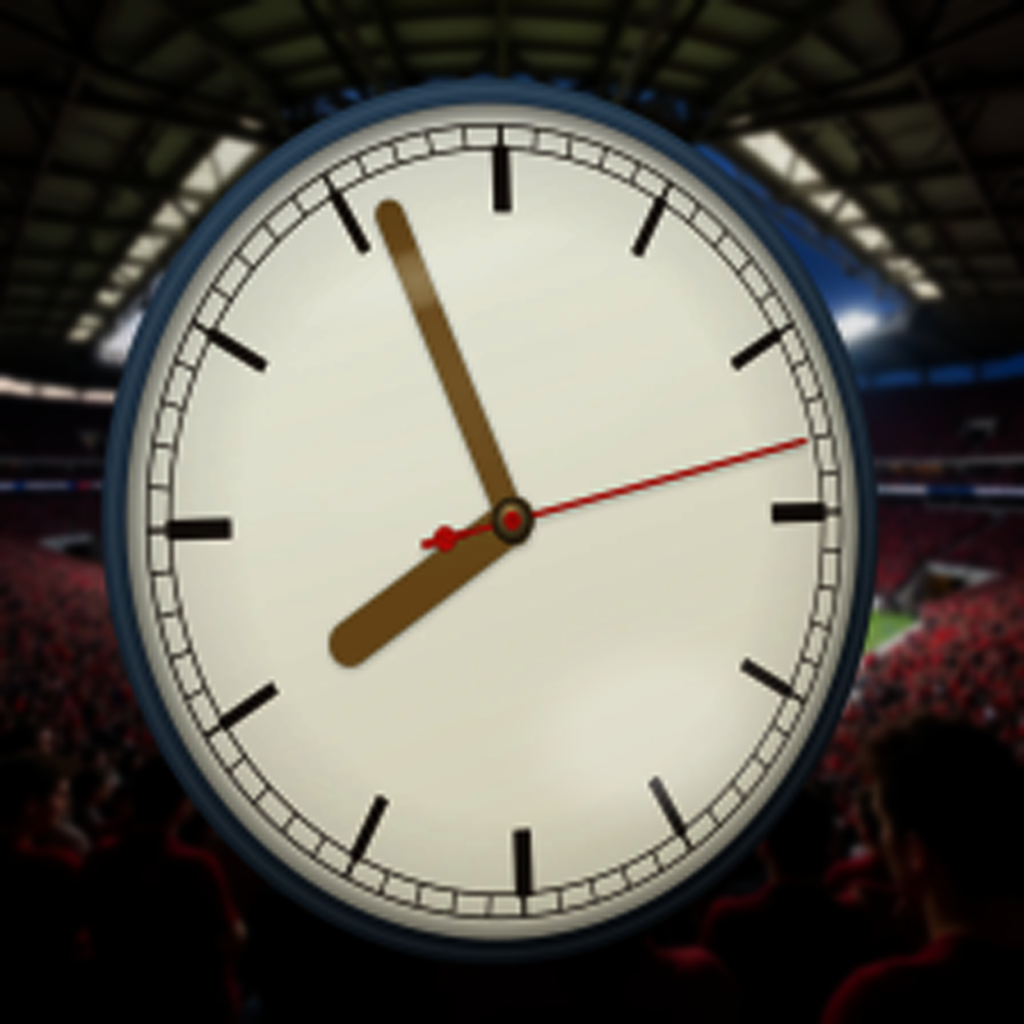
h=7 m=56 s=13
